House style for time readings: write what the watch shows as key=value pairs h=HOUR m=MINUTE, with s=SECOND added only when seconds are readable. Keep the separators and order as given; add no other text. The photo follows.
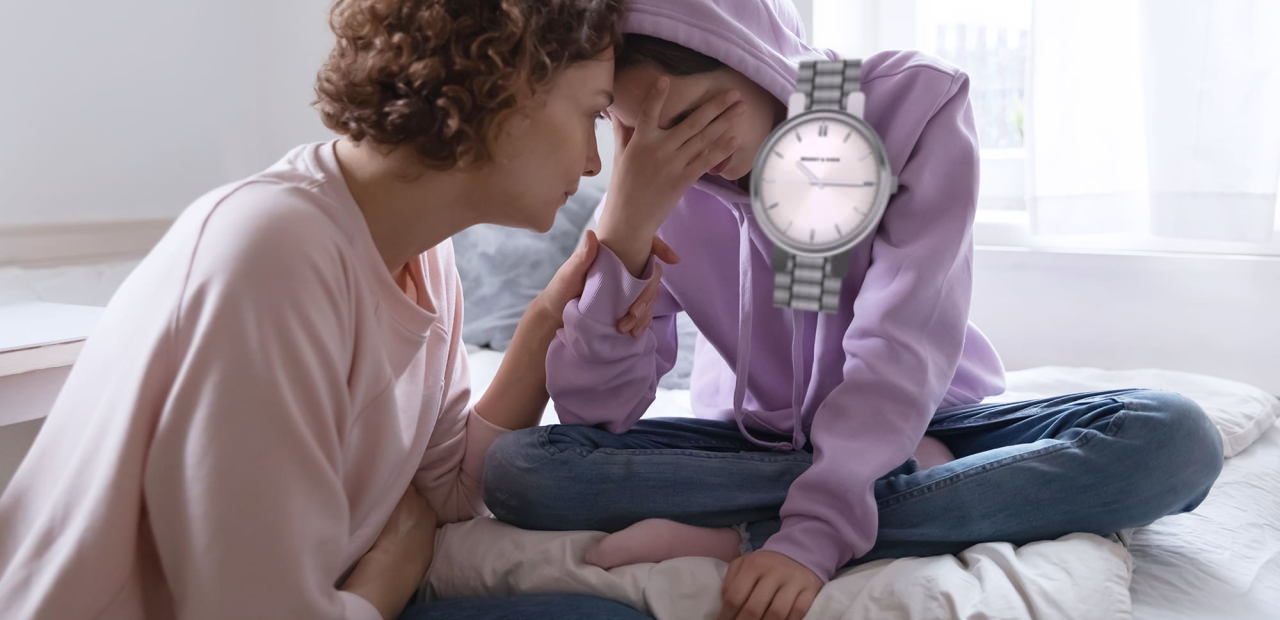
h=10 m=15
